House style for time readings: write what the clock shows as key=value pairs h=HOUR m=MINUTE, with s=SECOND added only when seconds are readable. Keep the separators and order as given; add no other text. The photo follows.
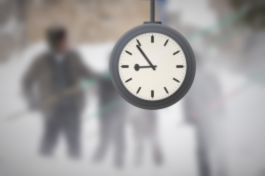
h=8 m=54
